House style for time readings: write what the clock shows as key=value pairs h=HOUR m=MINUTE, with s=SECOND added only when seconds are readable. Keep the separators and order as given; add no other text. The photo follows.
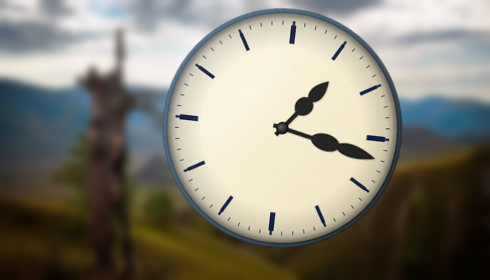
h=1 m=17
